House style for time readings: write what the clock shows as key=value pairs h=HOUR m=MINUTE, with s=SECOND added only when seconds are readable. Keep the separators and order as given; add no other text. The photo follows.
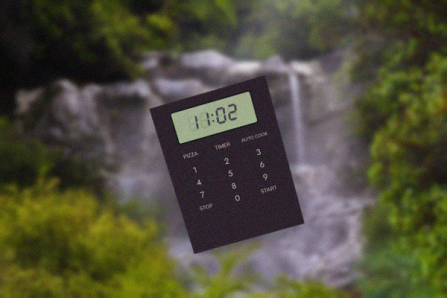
h=11 m=2
